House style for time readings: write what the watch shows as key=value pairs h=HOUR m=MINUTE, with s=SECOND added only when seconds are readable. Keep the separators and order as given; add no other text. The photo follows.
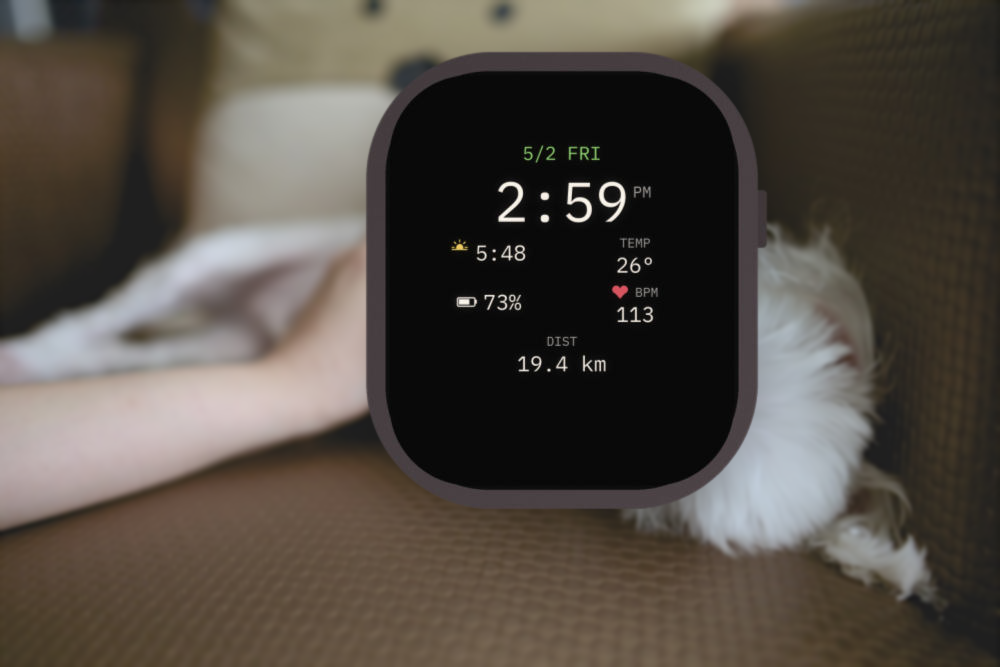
h=2 m=59
